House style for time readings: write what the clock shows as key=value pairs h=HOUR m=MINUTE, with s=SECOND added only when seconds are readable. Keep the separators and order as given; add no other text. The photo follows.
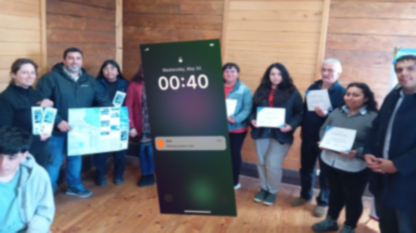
h=0 m=40
